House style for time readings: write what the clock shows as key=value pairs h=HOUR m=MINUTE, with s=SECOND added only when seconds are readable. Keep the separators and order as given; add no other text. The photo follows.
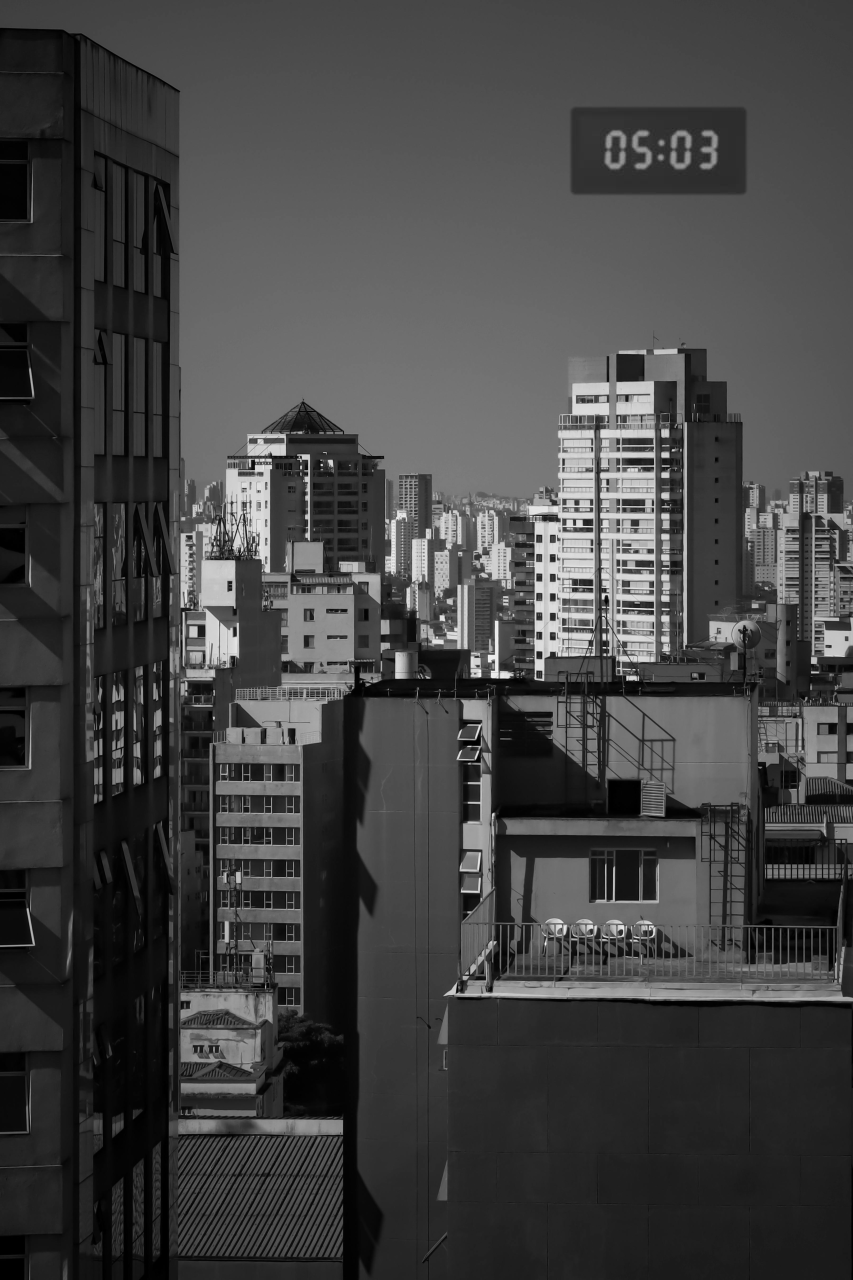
h=5 m=3
